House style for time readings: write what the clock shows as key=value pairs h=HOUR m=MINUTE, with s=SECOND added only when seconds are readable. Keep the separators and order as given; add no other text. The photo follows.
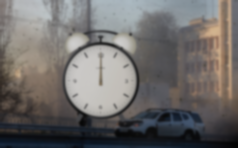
h=12 m=0
